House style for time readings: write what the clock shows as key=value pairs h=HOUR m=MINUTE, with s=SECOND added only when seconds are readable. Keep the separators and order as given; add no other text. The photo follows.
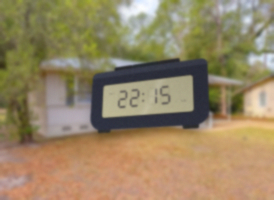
h=22 m=15
